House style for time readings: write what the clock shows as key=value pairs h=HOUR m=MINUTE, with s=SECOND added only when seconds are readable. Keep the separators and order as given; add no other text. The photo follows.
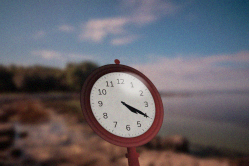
h=4 m=20
